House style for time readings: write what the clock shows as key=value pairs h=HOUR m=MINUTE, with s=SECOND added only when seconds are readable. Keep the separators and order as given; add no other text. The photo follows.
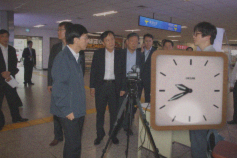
h=9 m=41
